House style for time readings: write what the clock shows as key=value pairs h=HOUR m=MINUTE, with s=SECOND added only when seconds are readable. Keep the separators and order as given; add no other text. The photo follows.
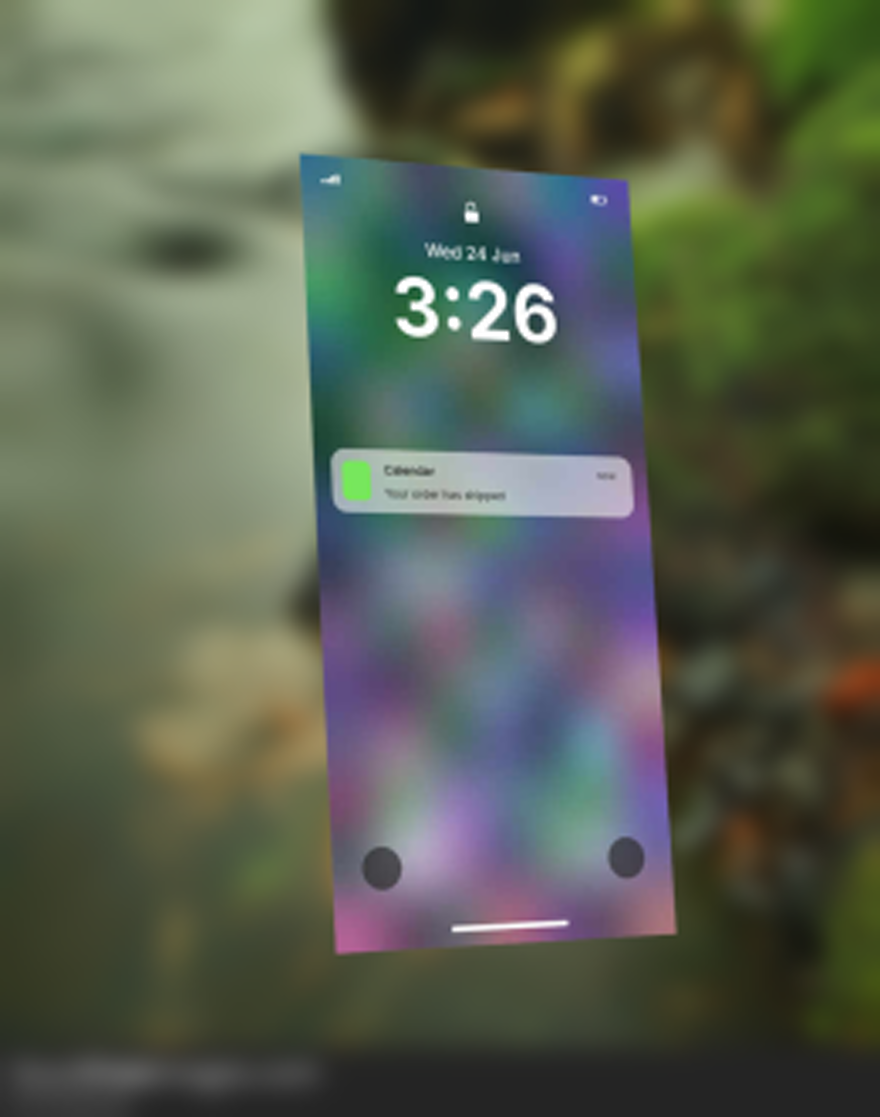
h=3 m=26
